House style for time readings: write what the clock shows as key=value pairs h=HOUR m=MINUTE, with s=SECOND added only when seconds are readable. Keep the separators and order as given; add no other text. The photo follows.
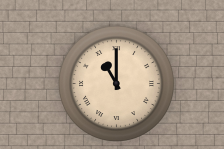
h=11 m=0
